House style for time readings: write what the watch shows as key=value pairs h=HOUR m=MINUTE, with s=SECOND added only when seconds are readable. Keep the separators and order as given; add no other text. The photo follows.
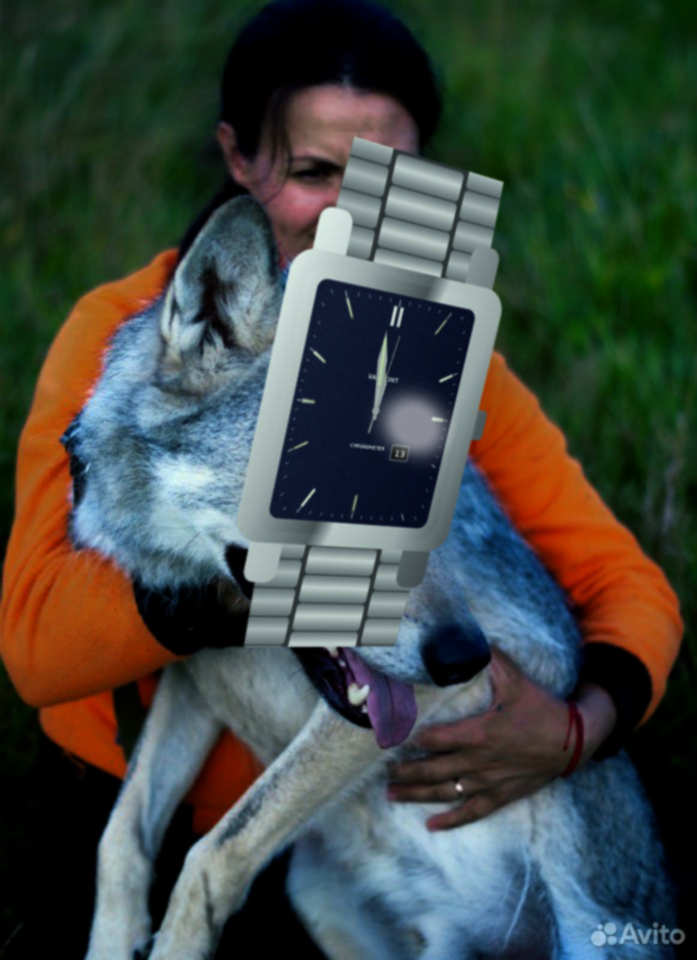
h=11 m=59 s=1
